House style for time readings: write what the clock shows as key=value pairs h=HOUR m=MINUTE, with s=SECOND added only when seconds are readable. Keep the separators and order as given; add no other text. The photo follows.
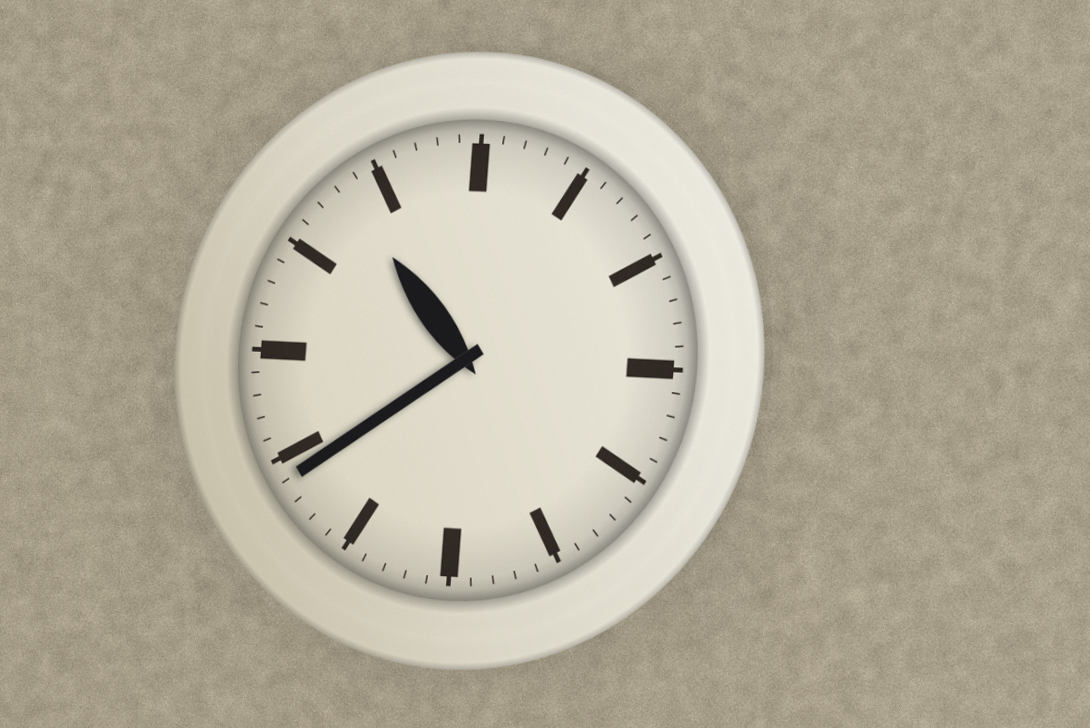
h=10 m=39
